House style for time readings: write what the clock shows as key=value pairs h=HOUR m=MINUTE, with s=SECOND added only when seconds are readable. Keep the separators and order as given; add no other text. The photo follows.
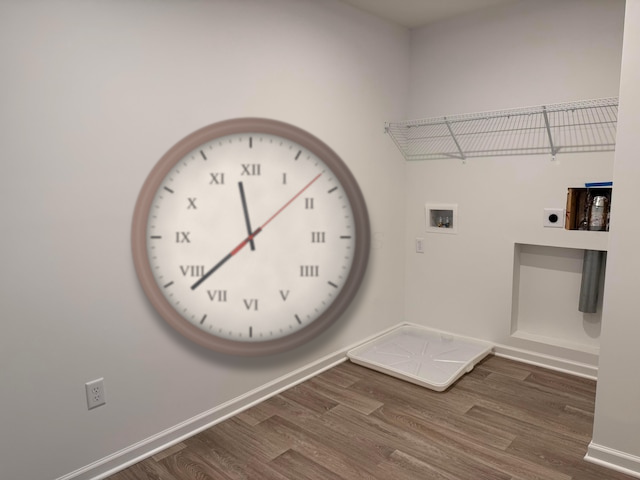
h=11 m=38 s=8
